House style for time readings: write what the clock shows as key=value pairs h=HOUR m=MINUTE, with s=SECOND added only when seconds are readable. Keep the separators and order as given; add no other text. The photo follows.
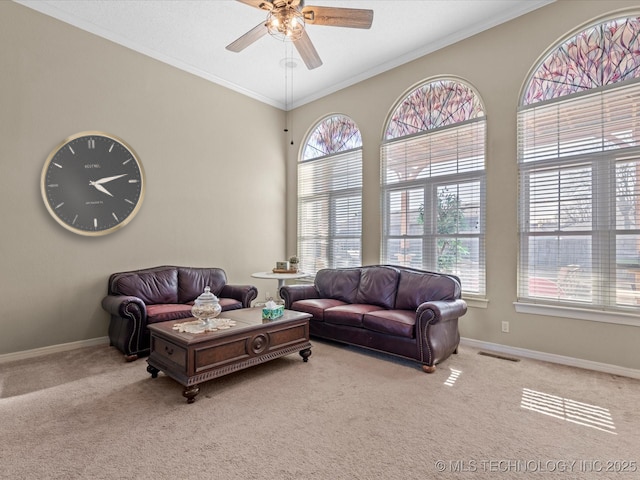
h=4 m=13
